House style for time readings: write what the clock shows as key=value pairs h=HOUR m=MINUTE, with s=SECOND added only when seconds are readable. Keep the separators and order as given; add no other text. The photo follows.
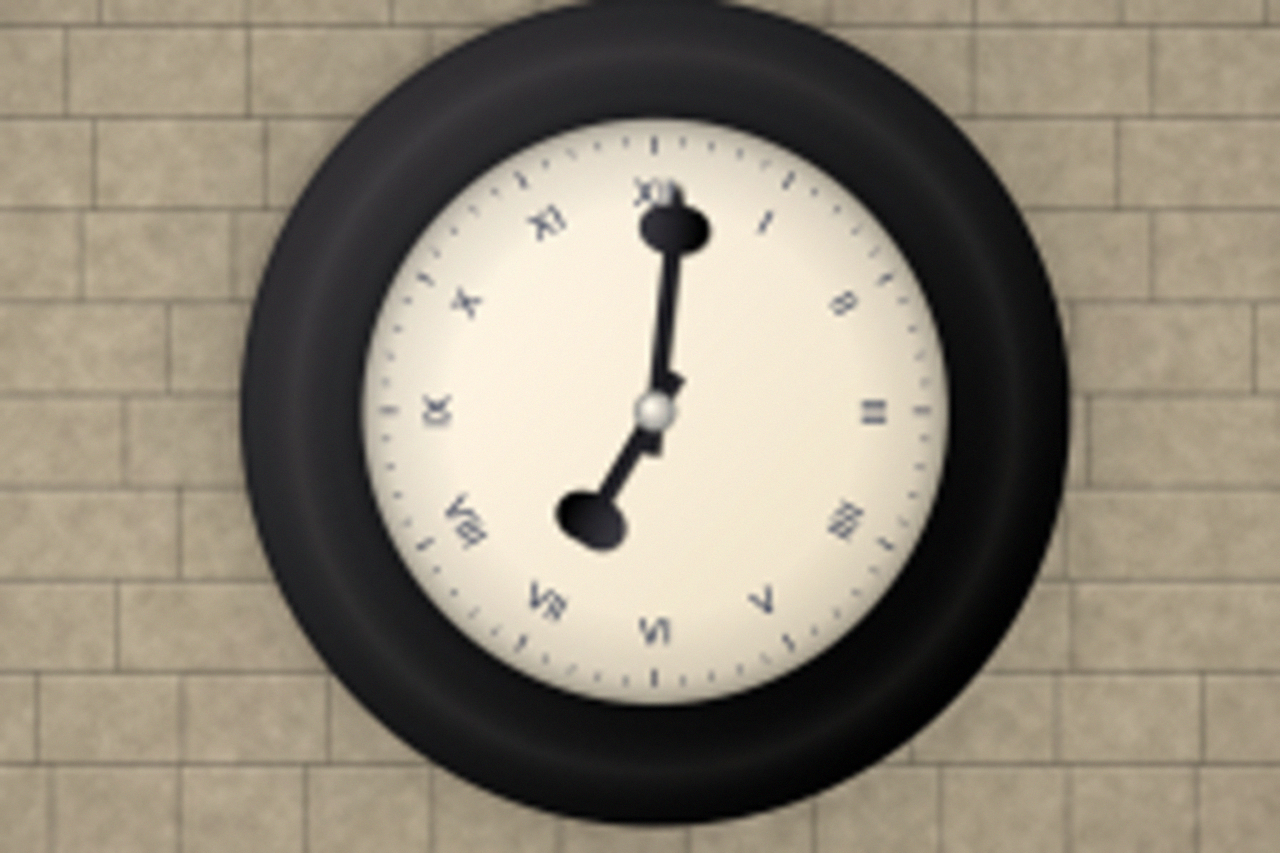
h=7 m=1
